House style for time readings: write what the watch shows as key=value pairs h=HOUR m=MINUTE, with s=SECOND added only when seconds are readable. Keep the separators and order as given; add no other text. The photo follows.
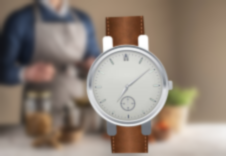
h=7 m=9
